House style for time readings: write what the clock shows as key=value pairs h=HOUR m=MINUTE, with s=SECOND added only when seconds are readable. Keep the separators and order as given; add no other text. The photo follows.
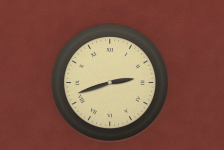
h=2 m=42
